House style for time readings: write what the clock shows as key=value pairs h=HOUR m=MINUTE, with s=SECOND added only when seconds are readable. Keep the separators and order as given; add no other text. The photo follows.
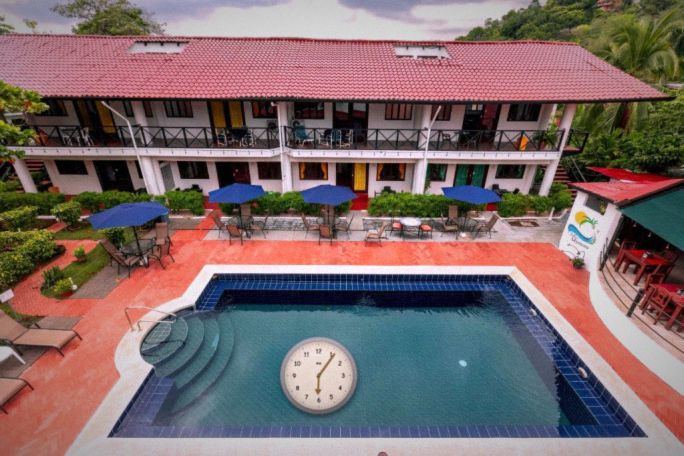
h=6 m=6
